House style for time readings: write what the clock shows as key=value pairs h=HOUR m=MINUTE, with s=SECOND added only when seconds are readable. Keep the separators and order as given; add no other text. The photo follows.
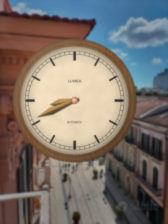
h=8 m=41
